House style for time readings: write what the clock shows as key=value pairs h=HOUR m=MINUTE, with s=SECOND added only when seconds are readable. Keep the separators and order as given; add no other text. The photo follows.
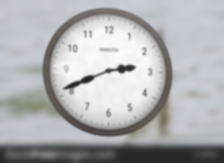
h=2 m=41
